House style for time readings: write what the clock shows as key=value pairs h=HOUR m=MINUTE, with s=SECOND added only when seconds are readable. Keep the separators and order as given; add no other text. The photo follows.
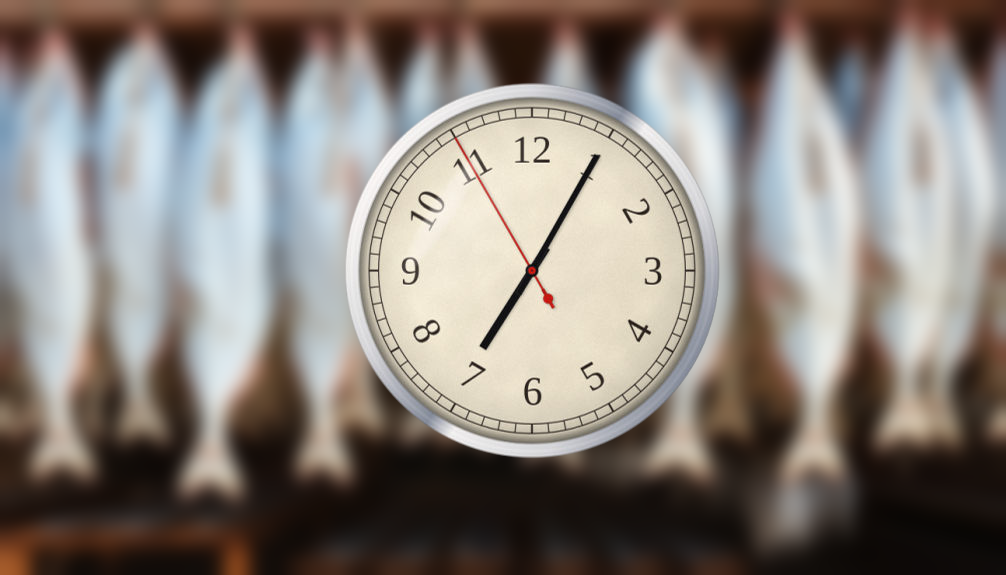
h=7 m=4 s=55
